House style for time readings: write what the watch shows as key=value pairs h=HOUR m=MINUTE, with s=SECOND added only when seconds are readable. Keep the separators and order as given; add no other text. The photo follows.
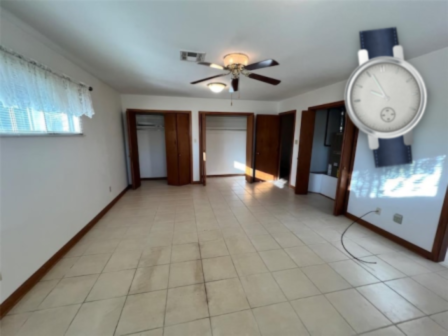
h=9 m=56
